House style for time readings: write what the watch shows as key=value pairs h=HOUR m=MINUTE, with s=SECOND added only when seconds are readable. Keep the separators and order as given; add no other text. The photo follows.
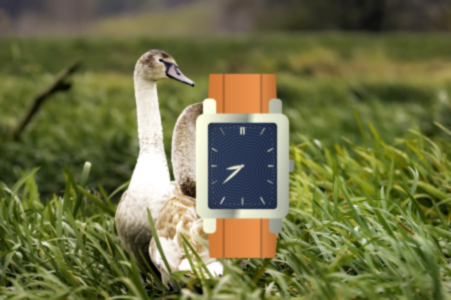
h=8 m=38
